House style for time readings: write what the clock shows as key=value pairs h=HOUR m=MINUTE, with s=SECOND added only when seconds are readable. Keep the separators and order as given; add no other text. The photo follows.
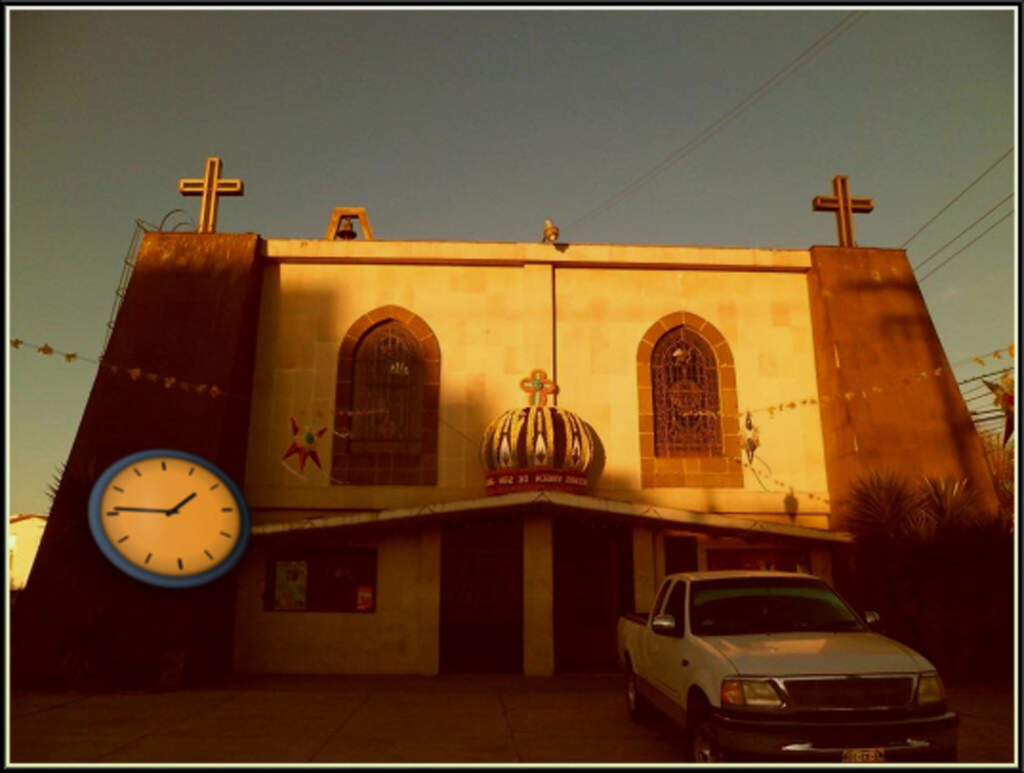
h=1 m=46
